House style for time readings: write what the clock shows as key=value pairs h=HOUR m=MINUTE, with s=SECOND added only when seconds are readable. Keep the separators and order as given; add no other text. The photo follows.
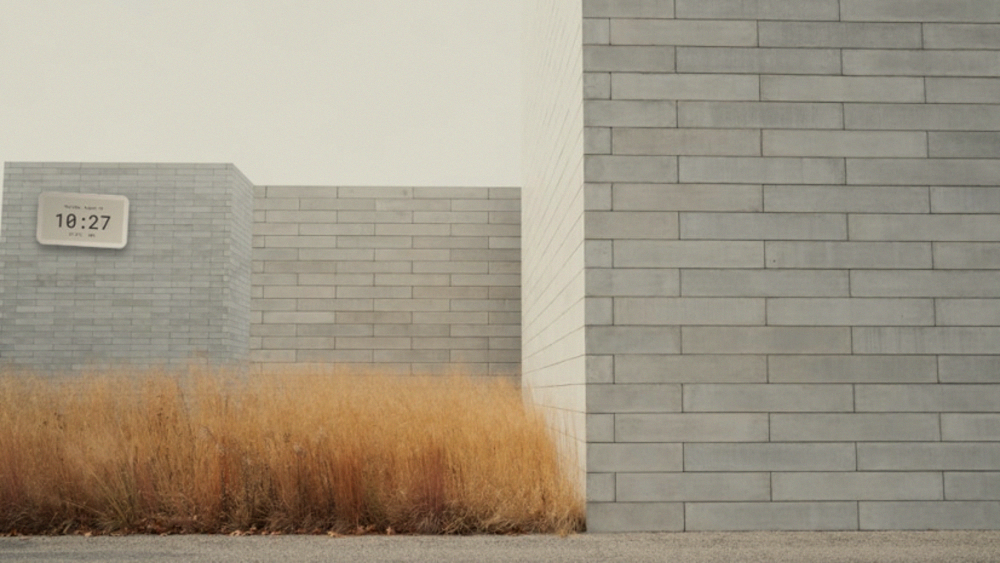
h=10 m=27
